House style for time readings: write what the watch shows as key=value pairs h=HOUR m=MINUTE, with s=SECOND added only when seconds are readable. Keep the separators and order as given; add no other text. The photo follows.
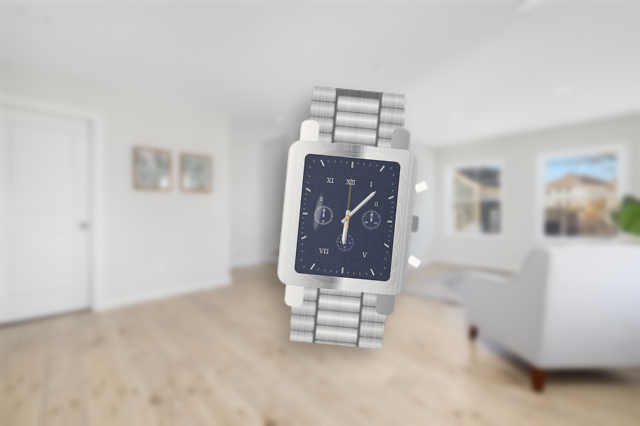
h=6 m=7
